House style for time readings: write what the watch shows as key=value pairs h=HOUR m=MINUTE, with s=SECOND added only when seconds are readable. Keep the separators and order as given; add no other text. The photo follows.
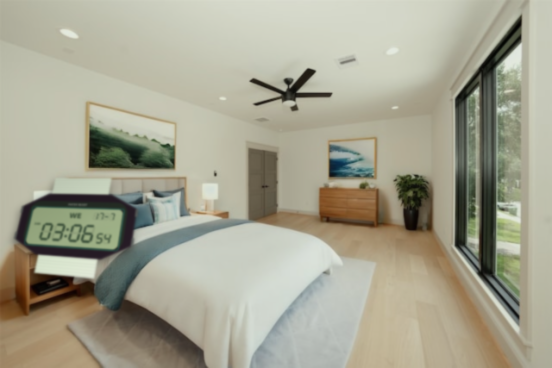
h=3 m=6
